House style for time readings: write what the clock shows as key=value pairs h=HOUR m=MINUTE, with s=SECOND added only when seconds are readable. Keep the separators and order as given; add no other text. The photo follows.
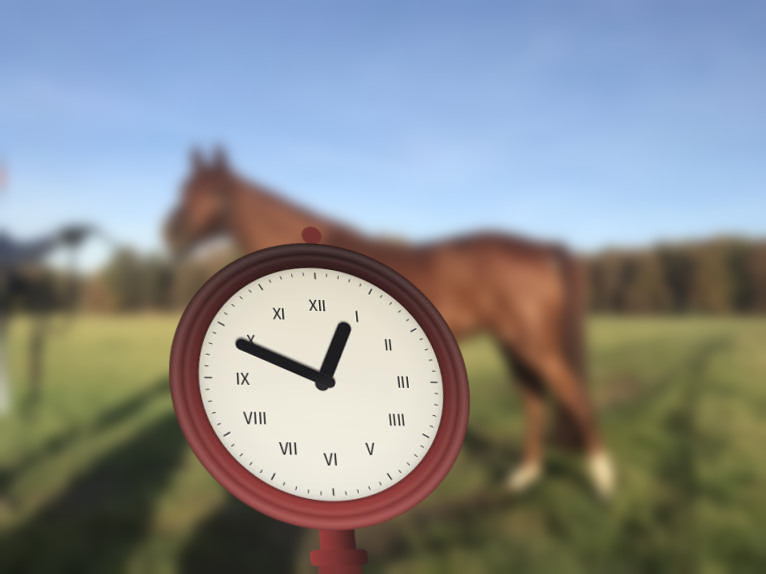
h=12 m=49
